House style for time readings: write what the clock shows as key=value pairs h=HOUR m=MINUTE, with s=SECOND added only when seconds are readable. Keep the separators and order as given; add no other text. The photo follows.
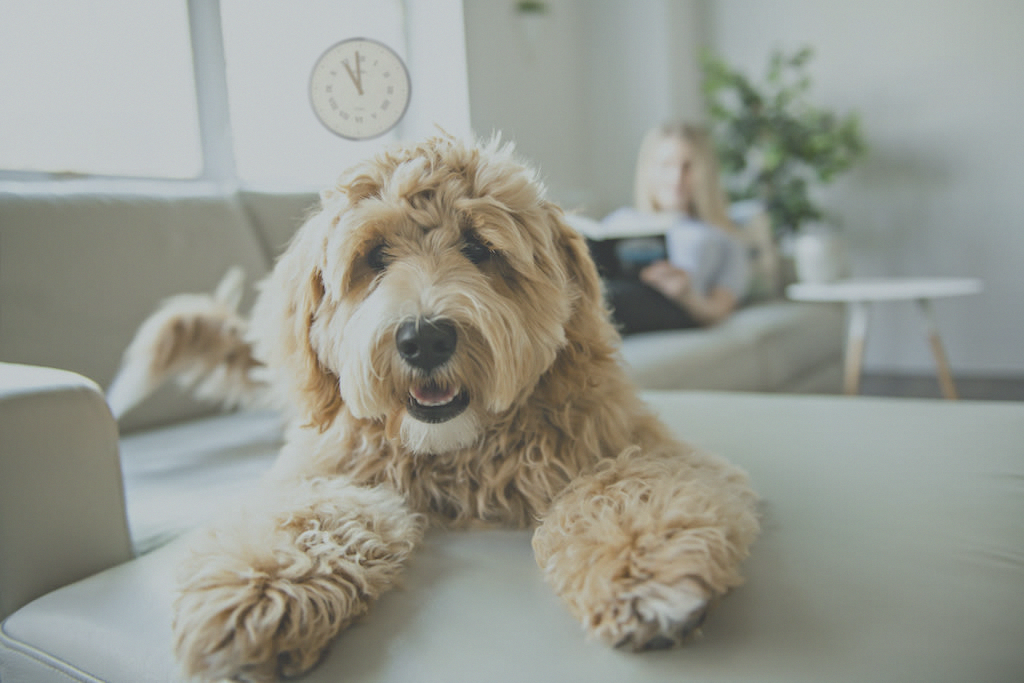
h=10 m=59
